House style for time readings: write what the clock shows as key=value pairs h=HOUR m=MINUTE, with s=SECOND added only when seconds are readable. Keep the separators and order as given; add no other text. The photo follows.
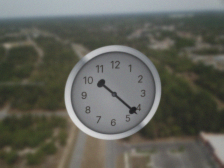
h=10 m=22
